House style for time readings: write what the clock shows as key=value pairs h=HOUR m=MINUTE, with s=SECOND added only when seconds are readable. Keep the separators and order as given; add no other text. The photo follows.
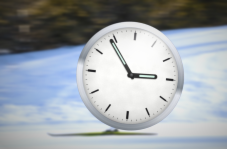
h=2 m=54
